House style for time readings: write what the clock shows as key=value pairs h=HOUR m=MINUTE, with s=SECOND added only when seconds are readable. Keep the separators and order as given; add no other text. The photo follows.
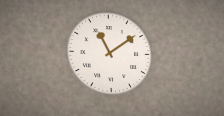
h=11 m=9
